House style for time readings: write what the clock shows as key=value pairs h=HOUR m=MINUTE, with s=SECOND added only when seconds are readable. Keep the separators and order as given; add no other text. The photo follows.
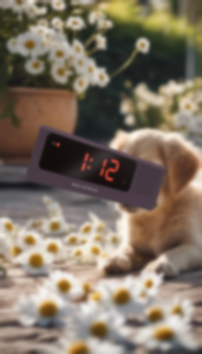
h=1 m=12
